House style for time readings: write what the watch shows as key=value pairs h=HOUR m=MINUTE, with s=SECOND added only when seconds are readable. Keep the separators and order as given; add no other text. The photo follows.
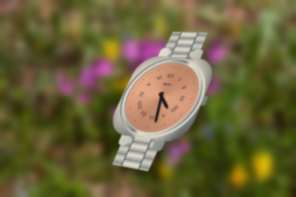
h=4 m=28
